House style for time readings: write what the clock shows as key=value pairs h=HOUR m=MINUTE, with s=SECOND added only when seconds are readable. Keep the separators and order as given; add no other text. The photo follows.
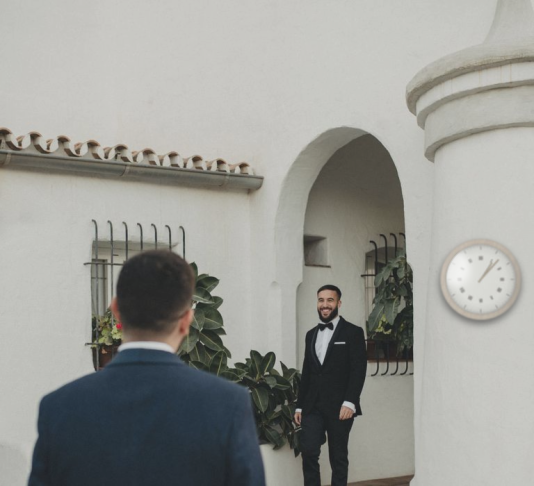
h=1 m=7
